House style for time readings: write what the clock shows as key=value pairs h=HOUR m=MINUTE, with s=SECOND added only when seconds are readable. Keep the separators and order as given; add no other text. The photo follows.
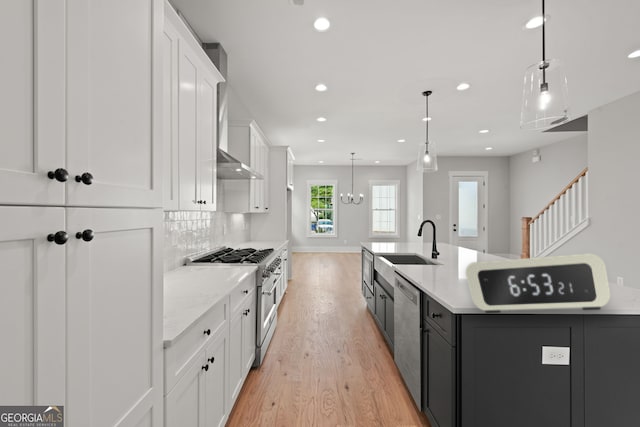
h=6 m=53 s=21
